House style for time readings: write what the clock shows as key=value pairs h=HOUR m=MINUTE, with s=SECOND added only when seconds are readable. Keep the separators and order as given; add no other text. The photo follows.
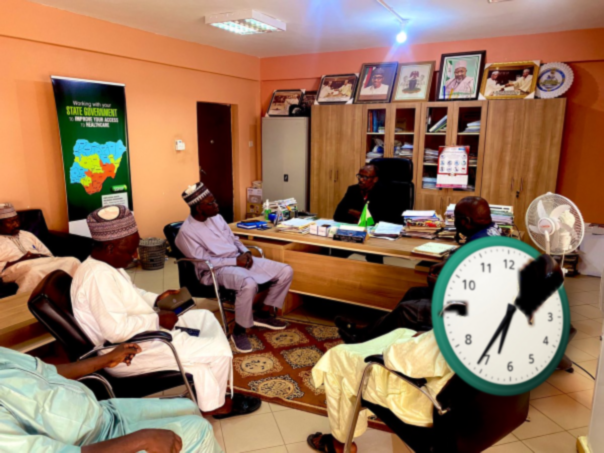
h=6 m=36
